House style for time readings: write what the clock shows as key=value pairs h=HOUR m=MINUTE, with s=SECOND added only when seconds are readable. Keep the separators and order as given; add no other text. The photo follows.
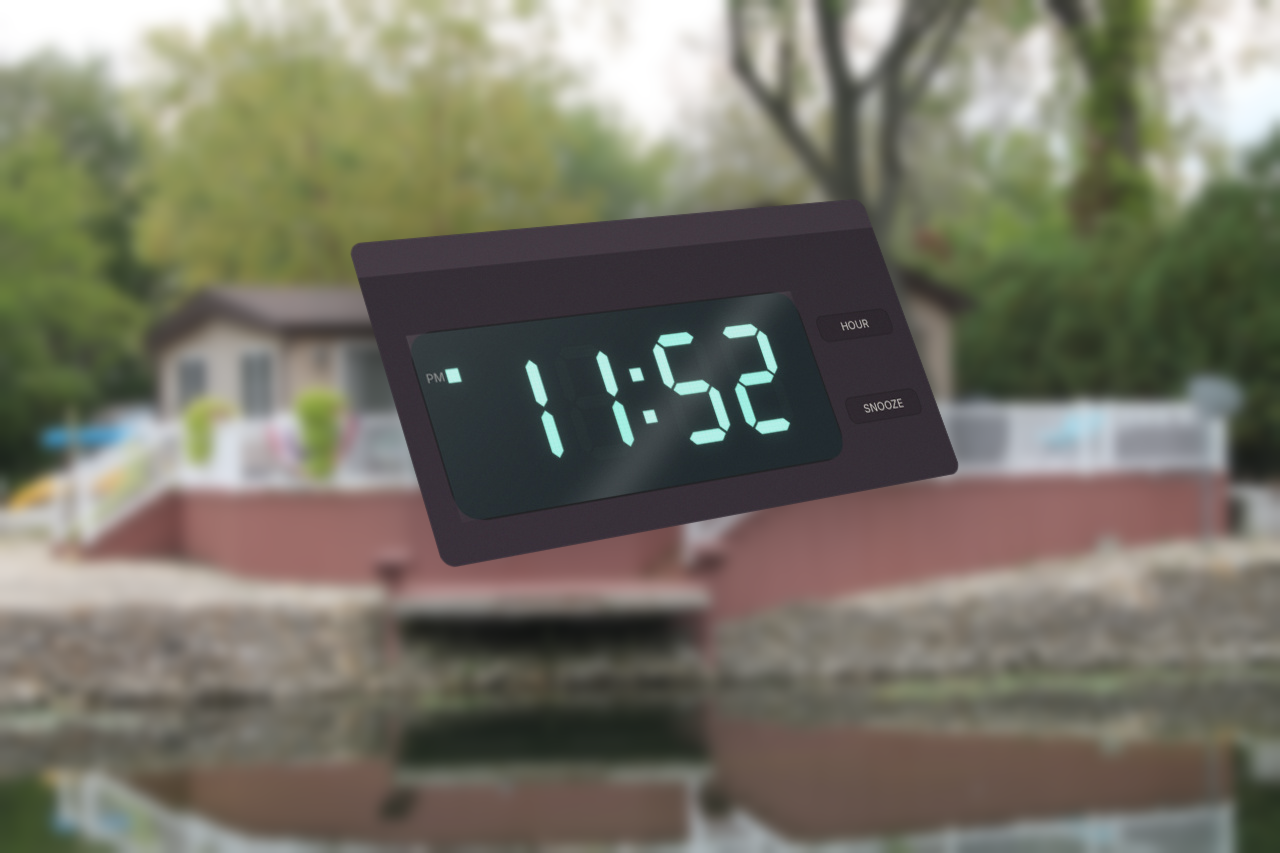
h=11 m=52
